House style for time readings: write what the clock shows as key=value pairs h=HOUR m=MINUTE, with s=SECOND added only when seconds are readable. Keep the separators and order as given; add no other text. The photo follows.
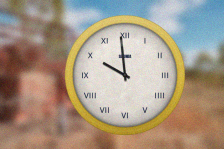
h=9 m=59
